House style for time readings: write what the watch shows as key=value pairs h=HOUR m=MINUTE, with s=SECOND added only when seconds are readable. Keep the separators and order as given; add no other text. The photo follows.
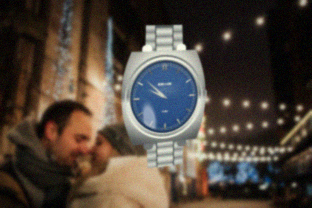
h=9 m=52
